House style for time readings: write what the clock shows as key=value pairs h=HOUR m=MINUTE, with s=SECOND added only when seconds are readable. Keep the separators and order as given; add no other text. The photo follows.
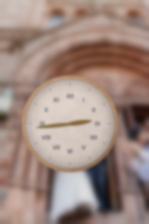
h=2 m=44
